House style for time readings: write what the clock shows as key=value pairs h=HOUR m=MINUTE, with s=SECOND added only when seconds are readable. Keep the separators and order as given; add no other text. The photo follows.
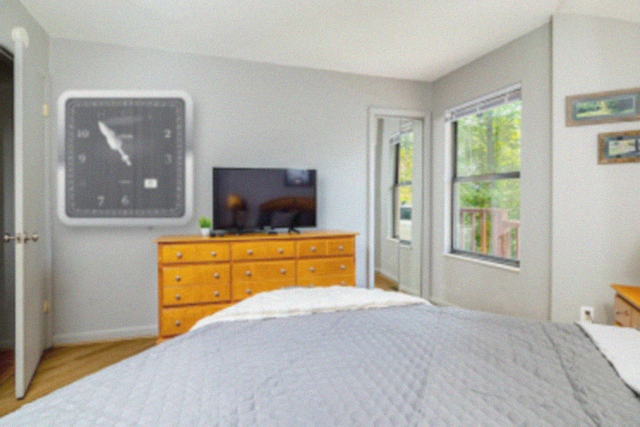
h=10 m=54
